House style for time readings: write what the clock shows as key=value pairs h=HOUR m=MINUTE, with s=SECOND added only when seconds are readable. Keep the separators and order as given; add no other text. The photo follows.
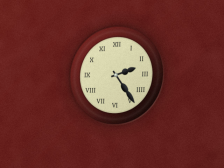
h=2 m=24
